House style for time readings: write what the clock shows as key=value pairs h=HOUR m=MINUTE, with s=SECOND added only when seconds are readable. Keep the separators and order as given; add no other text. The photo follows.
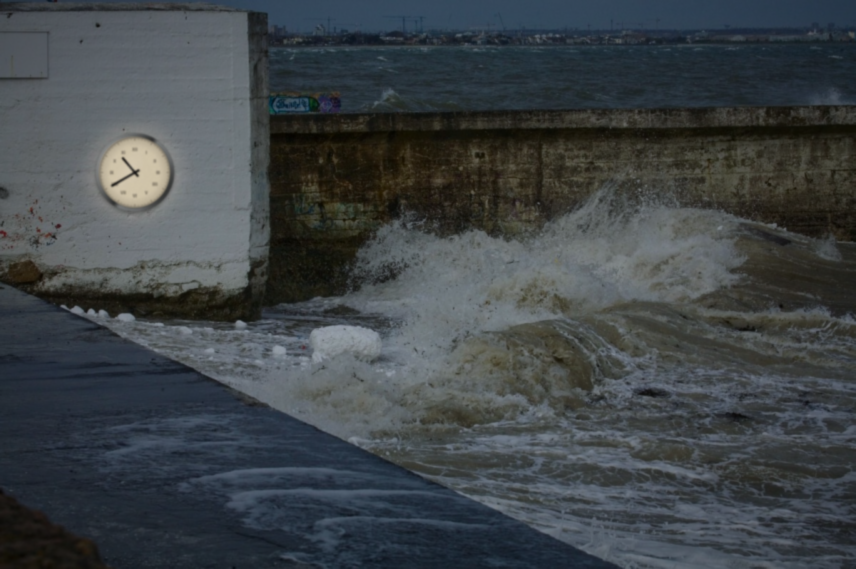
h=10 m=40
